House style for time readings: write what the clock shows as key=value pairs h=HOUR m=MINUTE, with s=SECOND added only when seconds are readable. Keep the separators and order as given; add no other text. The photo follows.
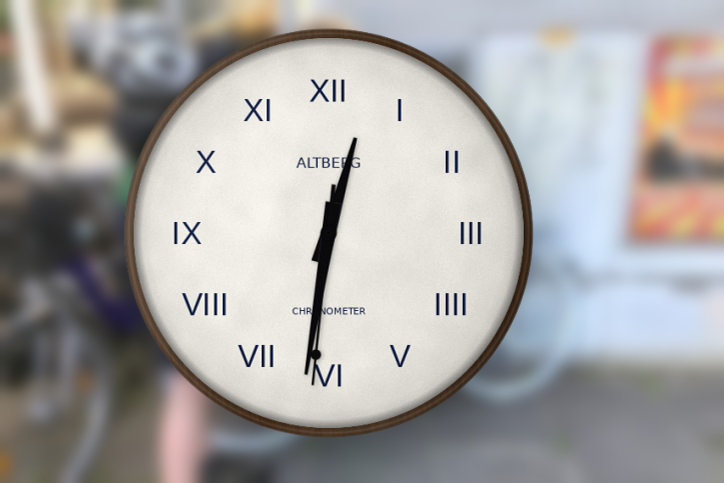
h=12 m=31 s=31
